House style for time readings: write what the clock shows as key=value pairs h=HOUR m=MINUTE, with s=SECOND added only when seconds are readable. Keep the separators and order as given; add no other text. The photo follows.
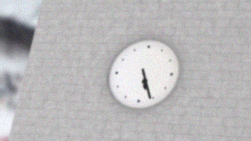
h=5 m=26
